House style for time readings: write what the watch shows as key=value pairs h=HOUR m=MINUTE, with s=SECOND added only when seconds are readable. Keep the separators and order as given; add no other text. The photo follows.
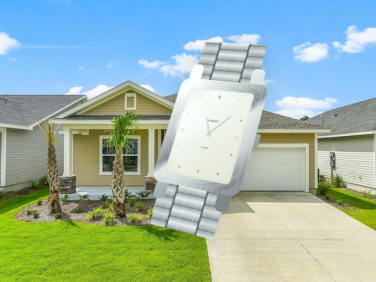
h=11 m=7
